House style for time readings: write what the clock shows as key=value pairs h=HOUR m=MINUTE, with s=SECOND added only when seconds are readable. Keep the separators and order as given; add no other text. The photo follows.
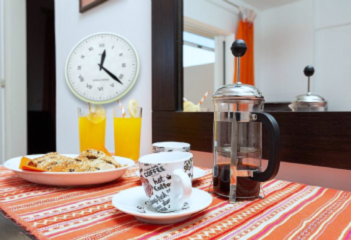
h=12 m=22
